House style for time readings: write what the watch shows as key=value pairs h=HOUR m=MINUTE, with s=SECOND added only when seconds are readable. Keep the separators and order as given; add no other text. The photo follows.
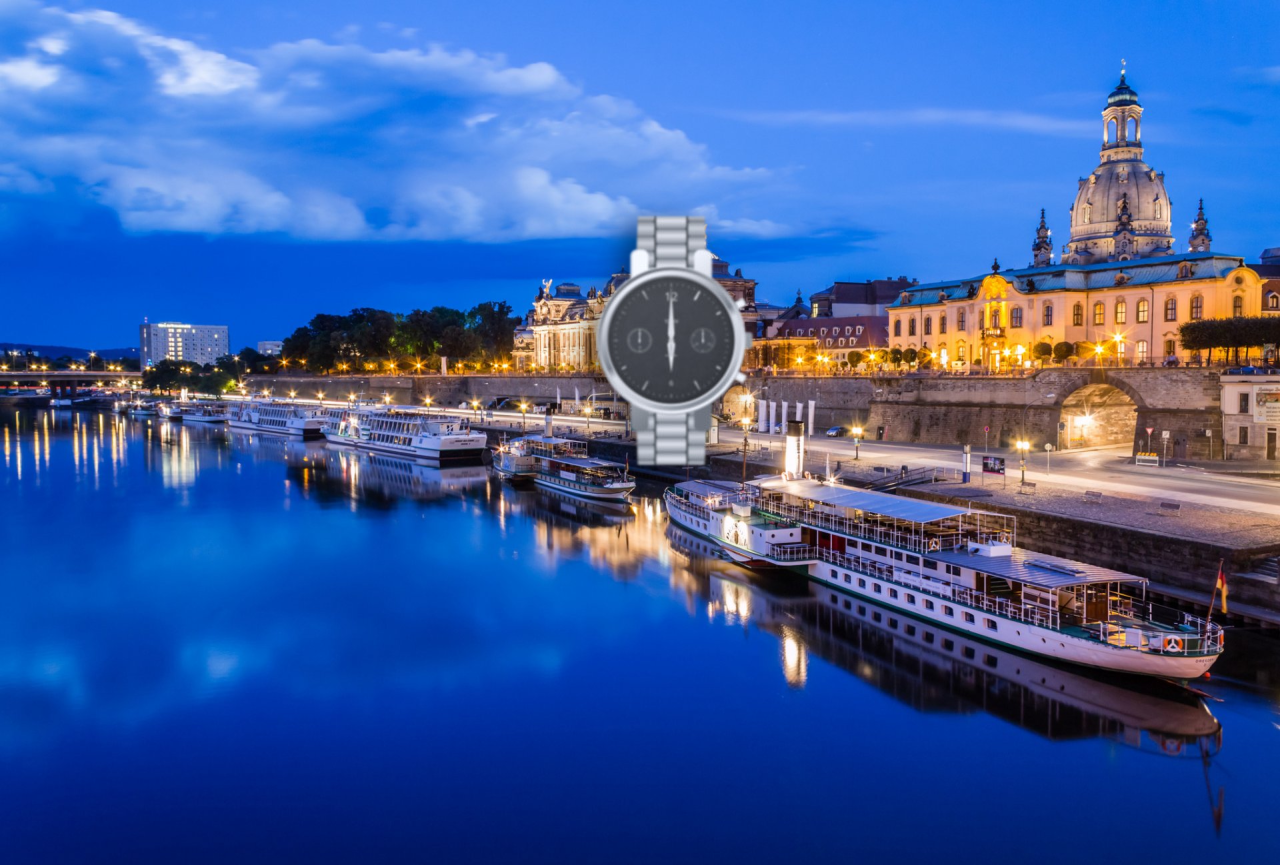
h=6 m=0
